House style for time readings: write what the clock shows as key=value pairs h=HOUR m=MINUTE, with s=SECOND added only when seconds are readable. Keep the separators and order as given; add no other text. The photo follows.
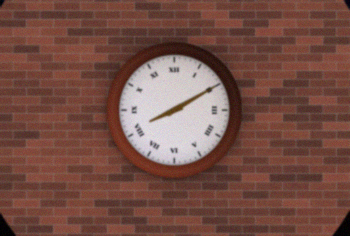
h=8 m=10
